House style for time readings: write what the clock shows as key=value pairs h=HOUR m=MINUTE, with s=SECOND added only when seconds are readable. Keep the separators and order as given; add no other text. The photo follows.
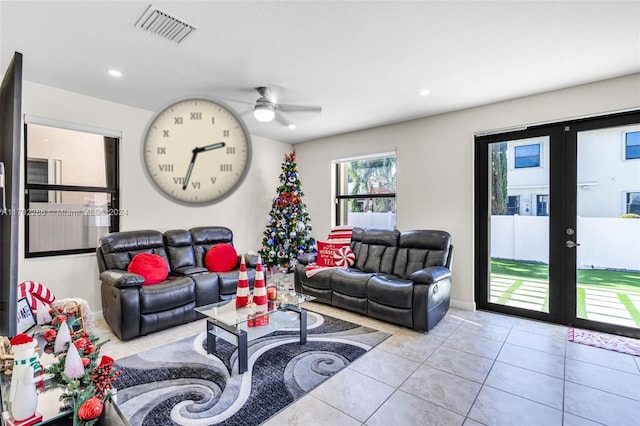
h=2 m=33
